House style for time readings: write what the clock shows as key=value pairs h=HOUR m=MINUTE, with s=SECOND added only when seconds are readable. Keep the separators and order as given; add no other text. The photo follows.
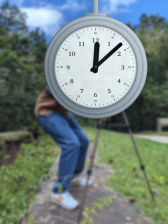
h=12 m=8
